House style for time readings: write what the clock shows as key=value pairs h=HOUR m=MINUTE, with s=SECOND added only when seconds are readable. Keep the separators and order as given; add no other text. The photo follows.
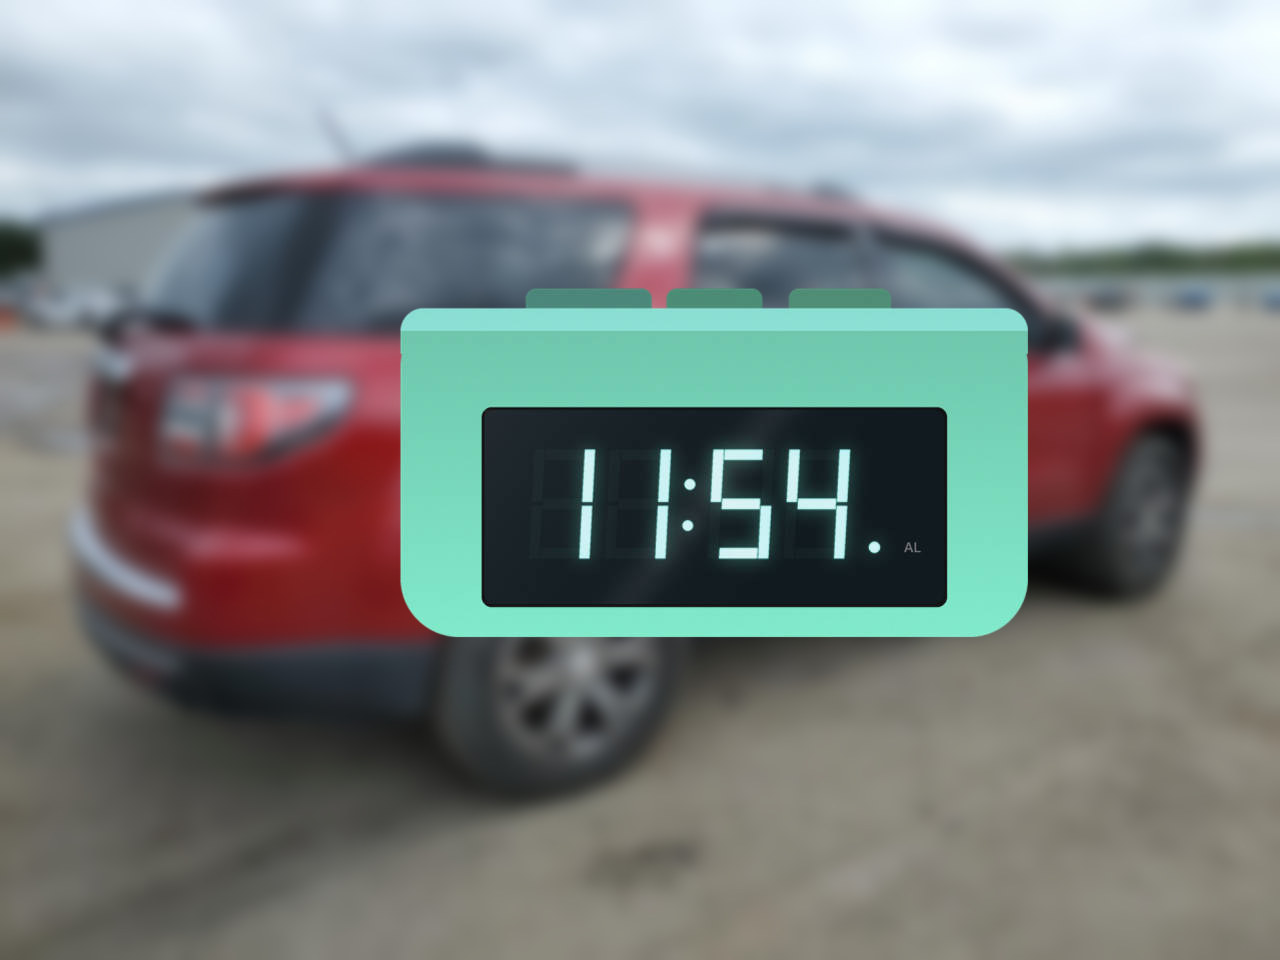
h=11 m=54
